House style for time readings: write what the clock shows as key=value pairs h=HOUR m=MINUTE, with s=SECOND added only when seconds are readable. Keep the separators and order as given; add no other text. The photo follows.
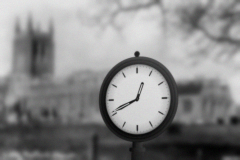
h=12 m=41
